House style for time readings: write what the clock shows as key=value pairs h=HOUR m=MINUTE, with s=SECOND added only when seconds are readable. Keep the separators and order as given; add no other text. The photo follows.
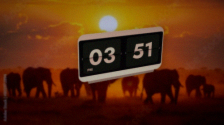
h=3 m=51
